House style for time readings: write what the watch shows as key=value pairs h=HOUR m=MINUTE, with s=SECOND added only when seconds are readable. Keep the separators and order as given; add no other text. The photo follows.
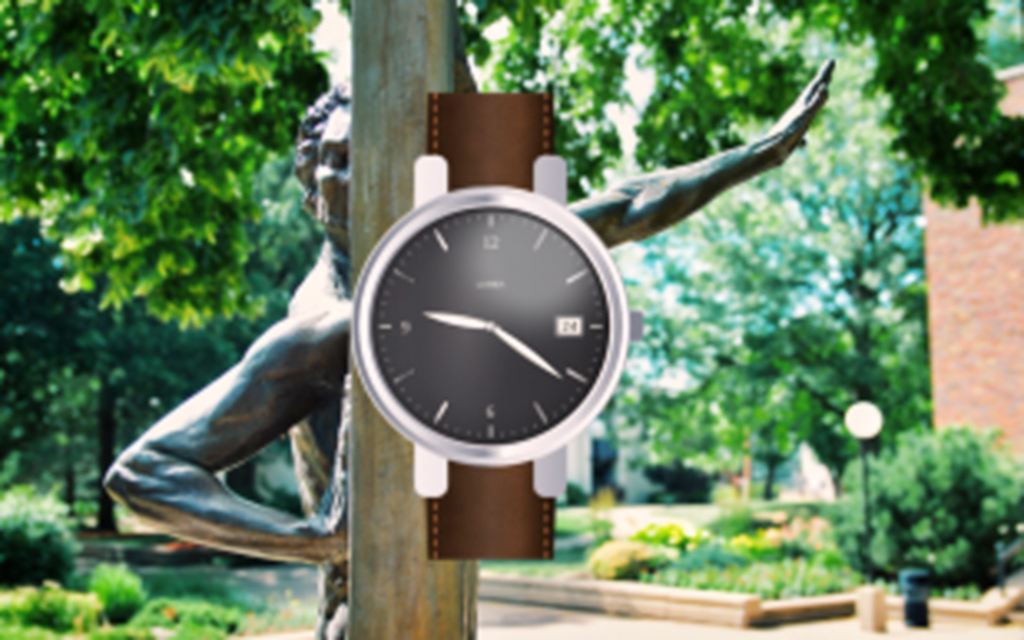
h=9 m=21
